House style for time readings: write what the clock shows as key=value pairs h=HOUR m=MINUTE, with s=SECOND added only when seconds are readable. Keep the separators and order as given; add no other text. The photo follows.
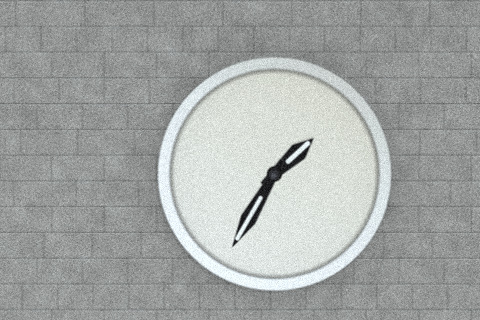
h=1 m=35
